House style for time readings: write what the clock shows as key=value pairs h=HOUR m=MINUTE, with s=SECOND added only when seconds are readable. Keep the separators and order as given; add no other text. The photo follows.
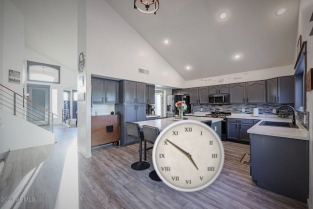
h=4 m=51
